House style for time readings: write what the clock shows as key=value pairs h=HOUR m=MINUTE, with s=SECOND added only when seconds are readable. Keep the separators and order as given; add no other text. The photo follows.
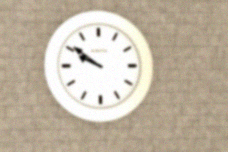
h=9 m=51
